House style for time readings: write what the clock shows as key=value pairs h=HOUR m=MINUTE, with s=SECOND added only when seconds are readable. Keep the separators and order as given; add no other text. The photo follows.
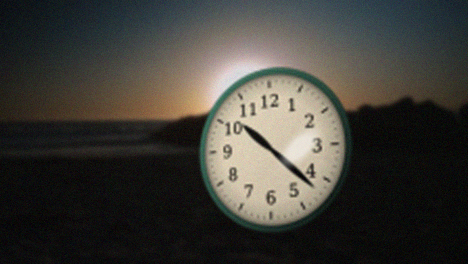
h=10 m=22
